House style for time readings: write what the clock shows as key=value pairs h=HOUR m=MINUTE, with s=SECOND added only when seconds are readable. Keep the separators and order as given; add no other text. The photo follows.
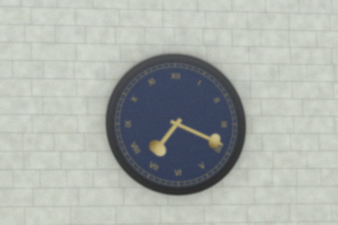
h=7 m=19
